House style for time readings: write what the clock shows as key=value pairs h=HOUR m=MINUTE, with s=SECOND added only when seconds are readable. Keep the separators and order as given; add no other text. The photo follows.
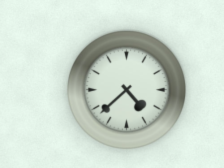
h=4 m=38
